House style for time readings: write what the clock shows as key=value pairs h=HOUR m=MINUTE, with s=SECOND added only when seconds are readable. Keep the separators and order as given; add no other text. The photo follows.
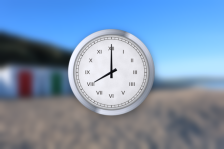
h=8 m=0
